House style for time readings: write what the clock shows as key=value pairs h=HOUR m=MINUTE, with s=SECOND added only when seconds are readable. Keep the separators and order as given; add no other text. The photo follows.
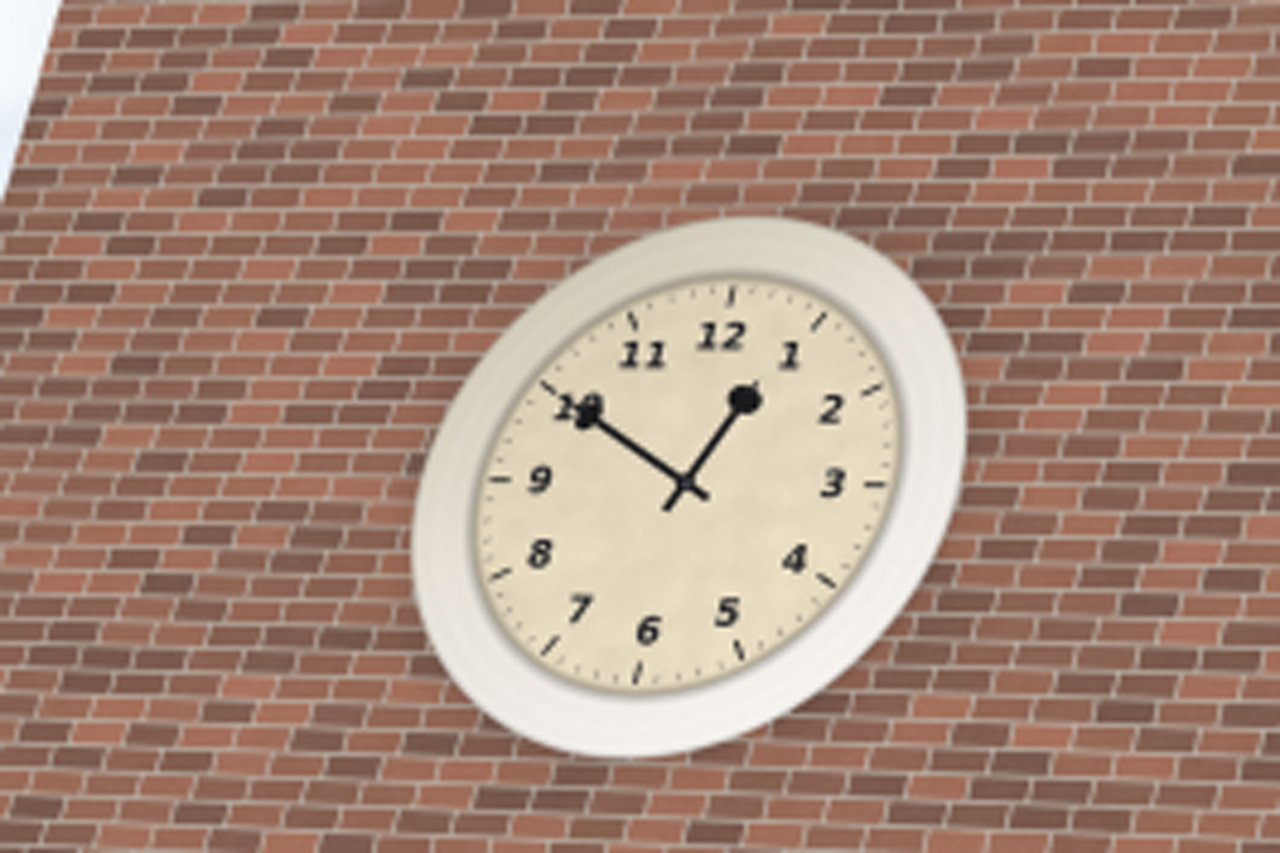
h=12 m=50
